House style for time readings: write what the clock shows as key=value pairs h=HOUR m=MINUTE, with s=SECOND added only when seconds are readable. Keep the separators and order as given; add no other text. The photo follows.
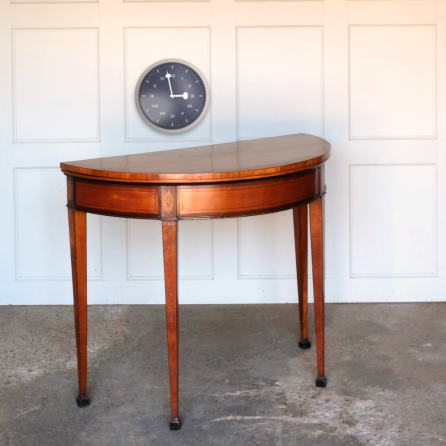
h=2 m=58
